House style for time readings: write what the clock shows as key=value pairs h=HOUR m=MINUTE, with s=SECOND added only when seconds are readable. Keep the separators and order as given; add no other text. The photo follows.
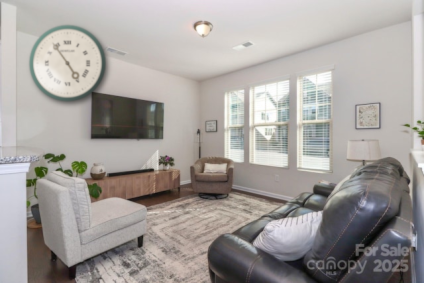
h=4 m=54
